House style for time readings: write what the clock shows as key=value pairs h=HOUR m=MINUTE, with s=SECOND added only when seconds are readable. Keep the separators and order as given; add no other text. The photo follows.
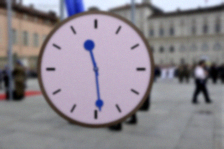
h=11 m=29
